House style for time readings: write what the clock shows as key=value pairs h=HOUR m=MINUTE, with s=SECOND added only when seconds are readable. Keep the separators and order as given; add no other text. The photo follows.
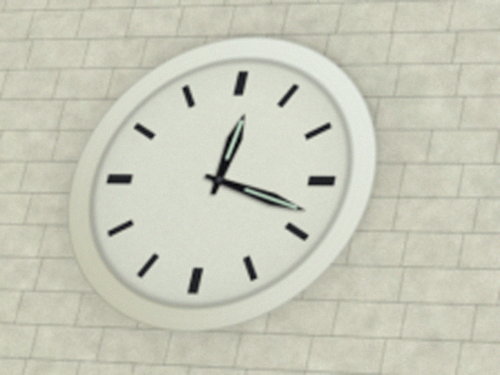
h=12 m=18
